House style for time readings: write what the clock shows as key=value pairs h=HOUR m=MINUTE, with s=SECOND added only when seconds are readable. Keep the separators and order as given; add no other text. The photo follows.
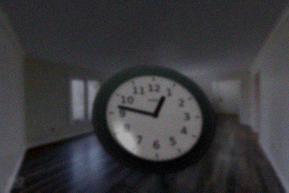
h=12 m=47
